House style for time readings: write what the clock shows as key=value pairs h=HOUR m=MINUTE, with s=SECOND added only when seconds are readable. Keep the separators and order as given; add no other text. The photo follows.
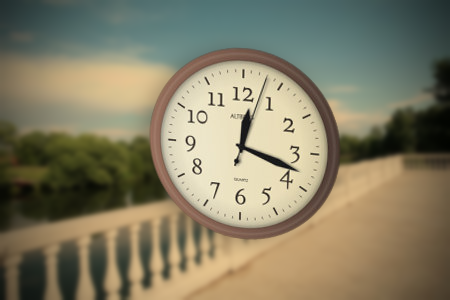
h=12 m=18 s=3
